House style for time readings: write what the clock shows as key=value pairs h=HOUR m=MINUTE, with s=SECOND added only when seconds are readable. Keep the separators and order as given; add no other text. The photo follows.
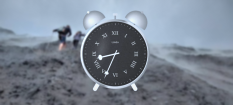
h=8 m=34
